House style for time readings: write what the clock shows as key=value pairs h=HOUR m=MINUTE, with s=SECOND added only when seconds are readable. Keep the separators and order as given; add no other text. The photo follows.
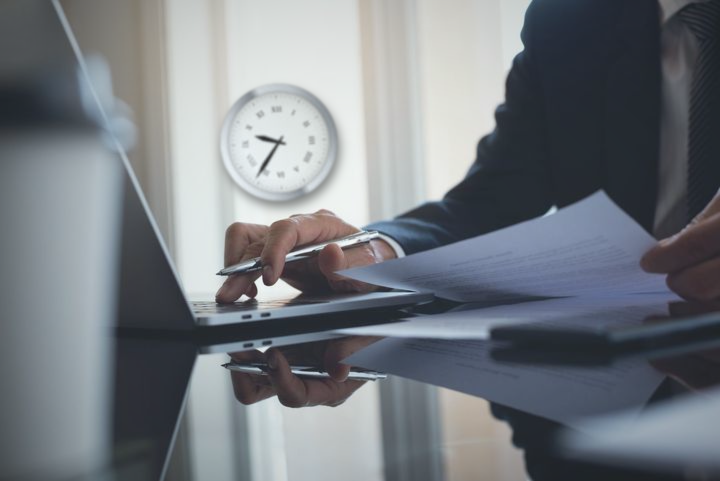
h=9 m=36
